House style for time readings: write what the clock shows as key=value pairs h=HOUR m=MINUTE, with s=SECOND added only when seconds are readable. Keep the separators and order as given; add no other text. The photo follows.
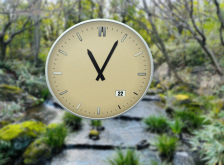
h=11 m=4
